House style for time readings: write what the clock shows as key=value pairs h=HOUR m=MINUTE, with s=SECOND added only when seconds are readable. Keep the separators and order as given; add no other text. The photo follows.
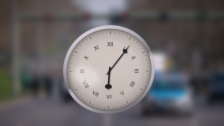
h=6 m=6
